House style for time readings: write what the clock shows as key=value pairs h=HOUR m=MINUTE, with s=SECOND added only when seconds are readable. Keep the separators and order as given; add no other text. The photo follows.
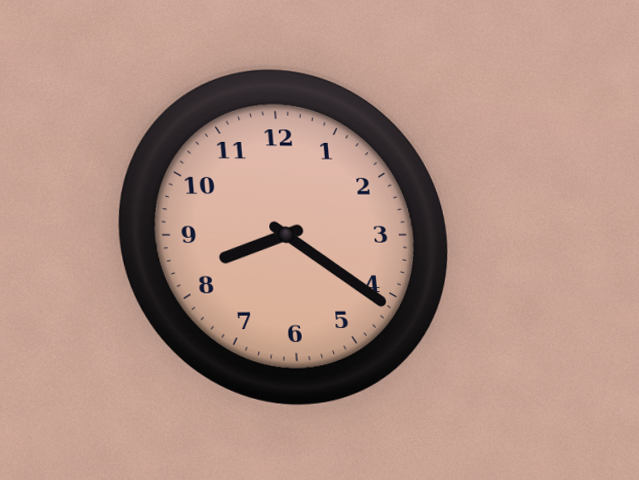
h=8 m=21
